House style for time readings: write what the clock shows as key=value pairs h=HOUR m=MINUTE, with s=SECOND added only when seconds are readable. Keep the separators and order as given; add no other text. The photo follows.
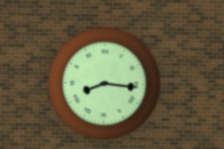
h=8 m=16
